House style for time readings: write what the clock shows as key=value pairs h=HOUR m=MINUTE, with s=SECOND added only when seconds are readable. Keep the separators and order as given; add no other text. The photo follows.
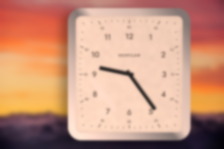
h=9 m=24
